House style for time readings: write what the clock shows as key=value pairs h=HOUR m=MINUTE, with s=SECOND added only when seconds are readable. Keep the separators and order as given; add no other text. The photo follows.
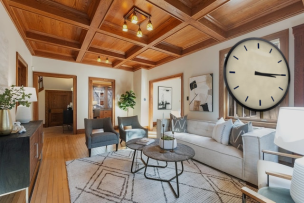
h=3 m=15
